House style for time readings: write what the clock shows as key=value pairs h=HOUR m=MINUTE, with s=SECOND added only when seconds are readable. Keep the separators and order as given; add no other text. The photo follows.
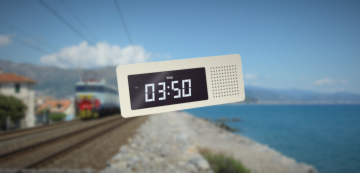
h=3 m=50
